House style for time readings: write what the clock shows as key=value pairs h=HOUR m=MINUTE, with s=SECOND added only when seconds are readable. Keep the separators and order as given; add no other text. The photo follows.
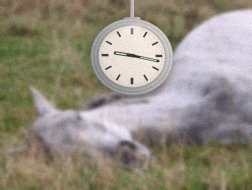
h=9 m=17
